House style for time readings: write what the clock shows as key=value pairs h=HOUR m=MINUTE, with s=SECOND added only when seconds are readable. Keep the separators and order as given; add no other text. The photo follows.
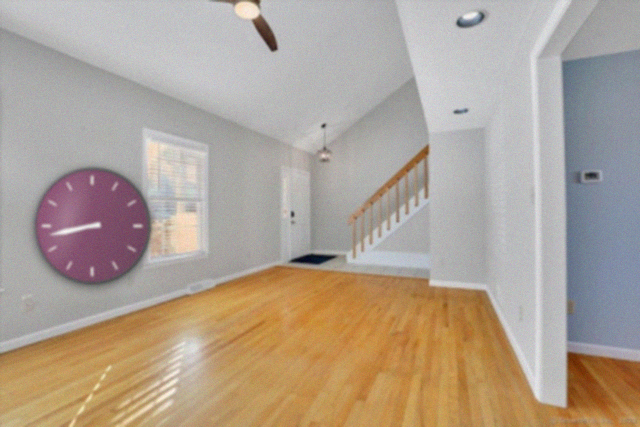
h=8 m=43
